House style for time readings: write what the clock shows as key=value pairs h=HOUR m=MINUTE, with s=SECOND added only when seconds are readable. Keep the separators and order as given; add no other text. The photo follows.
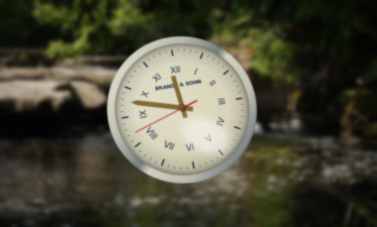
h=11 m=47 s=42
